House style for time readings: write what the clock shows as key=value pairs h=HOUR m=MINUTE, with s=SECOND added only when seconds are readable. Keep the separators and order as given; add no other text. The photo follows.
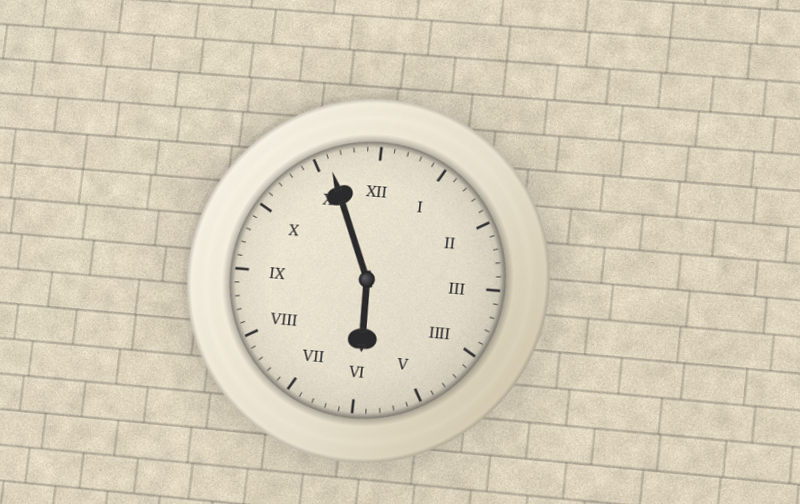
h=5 m=56
